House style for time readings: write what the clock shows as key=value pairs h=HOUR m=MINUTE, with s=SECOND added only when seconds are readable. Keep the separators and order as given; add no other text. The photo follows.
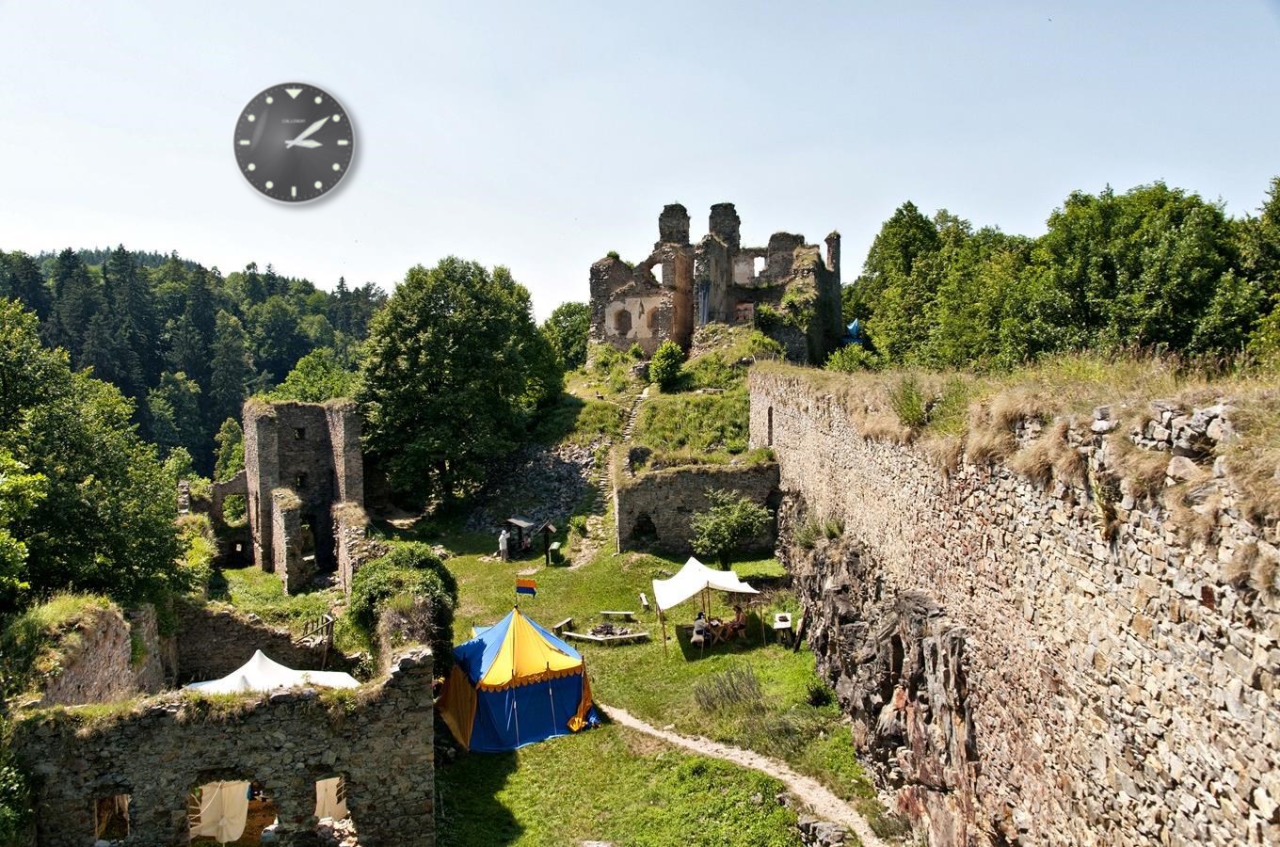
h=3 m=9
